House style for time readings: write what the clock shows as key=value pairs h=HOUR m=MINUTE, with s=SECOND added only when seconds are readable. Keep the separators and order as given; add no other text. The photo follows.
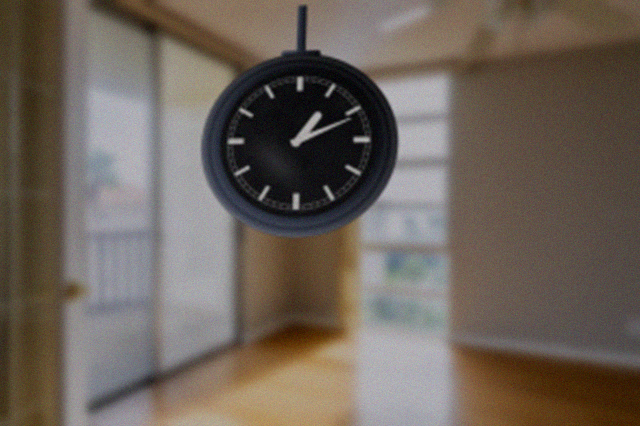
h=1 m=11
